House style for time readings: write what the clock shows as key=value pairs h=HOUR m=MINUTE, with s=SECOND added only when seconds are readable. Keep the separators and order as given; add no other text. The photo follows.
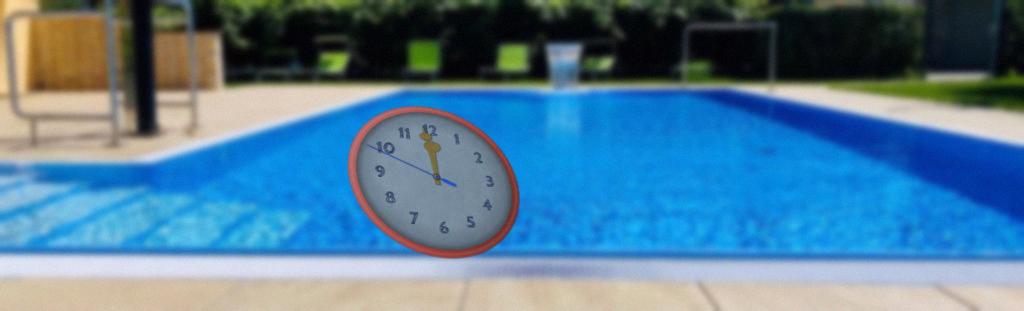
h=11 m=58 s=49
